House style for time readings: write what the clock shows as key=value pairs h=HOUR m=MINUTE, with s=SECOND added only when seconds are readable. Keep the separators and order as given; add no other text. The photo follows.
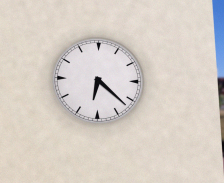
h=6 m=22
